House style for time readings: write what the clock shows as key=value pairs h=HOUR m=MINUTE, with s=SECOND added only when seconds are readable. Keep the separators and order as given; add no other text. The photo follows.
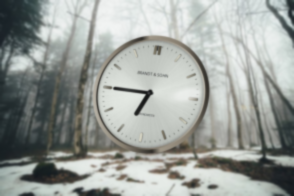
h=6 m=45
